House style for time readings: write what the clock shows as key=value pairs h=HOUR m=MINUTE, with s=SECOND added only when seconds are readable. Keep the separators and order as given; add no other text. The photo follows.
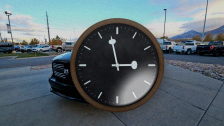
h=2 m=58
